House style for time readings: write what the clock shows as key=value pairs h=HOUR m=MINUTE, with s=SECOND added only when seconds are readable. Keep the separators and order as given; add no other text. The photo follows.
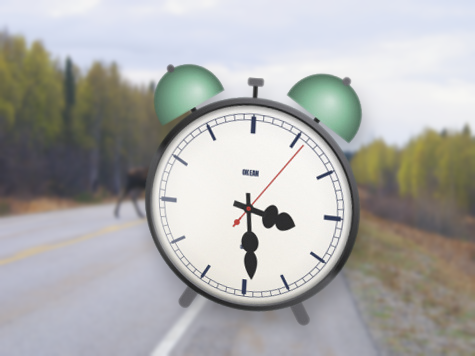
h=3 m=29 s=6
